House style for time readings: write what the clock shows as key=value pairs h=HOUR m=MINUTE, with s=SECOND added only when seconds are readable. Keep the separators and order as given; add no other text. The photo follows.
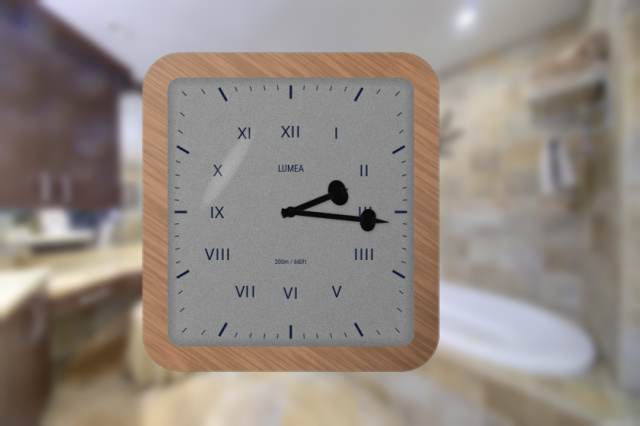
h=2 m=16
